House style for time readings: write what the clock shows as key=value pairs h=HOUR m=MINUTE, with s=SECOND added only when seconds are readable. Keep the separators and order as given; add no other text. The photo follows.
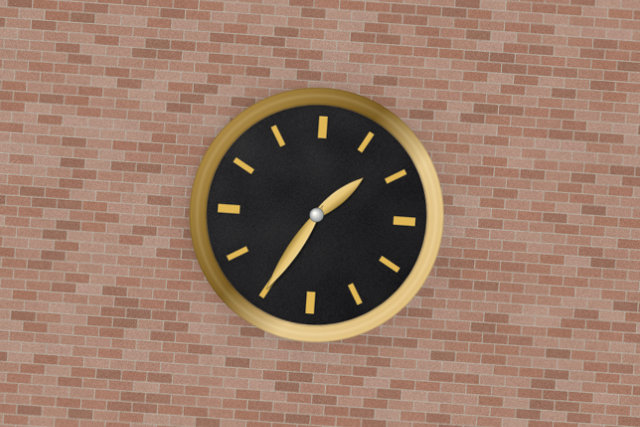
h=1 m=35
